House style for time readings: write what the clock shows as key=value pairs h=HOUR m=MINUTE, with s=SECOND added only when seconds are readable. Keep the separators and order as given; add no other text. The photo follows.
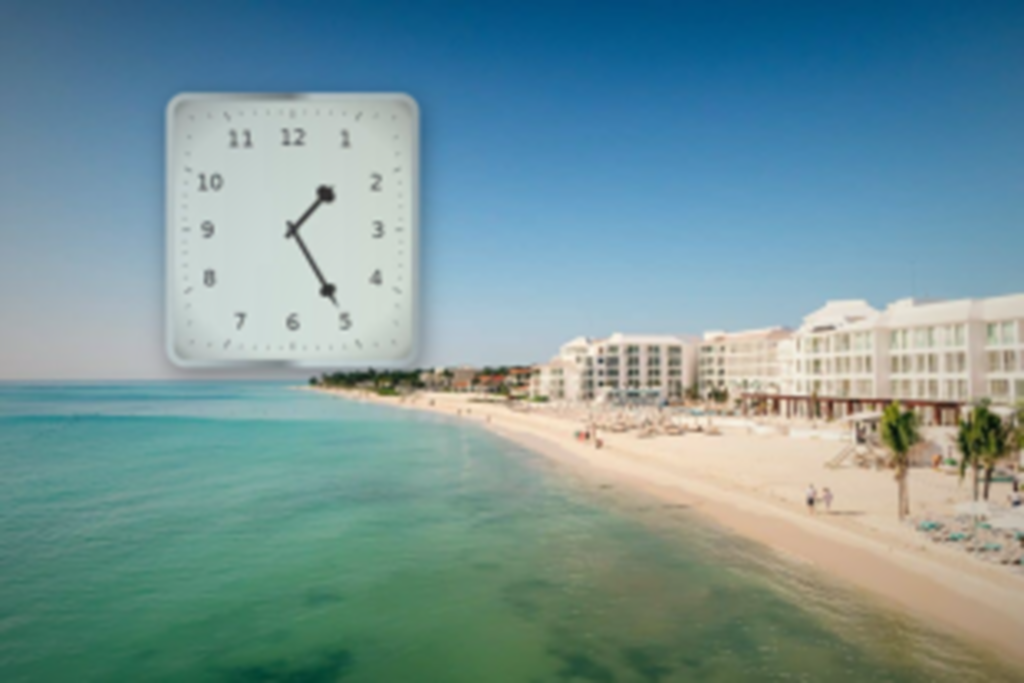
h=1 m=25
